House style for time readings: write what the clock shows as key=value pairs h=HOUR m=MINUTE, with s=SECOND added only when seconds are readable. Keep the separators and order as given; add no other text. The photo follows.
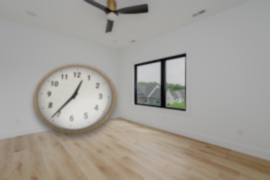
h=12 m=36
